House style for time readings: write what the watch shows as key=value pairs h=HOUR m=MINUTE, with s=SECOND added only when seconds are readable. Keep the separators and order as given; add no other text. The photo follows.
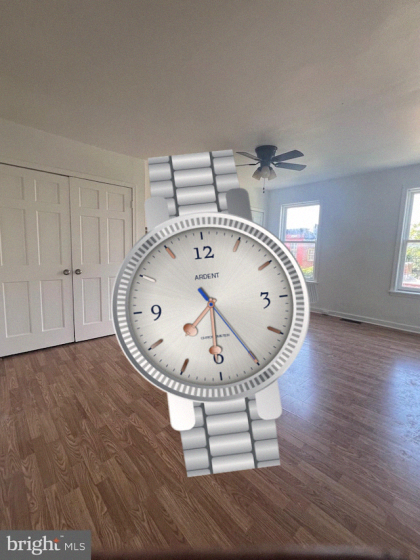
h=7 m=30 s=25
